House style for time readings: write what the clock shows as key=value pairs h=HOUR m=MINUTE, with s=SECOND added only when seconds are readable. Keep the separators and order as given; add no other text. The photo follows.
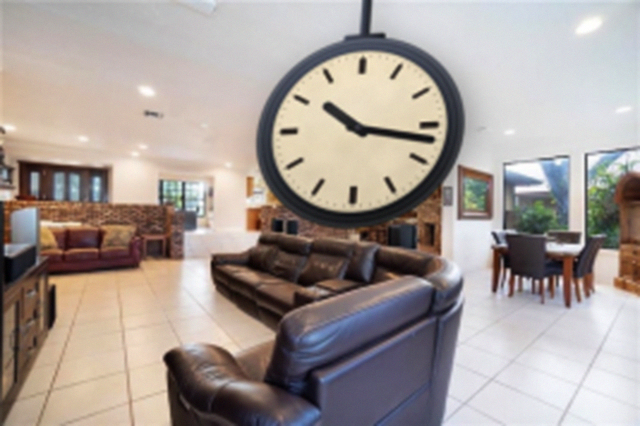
h=10 m=17
